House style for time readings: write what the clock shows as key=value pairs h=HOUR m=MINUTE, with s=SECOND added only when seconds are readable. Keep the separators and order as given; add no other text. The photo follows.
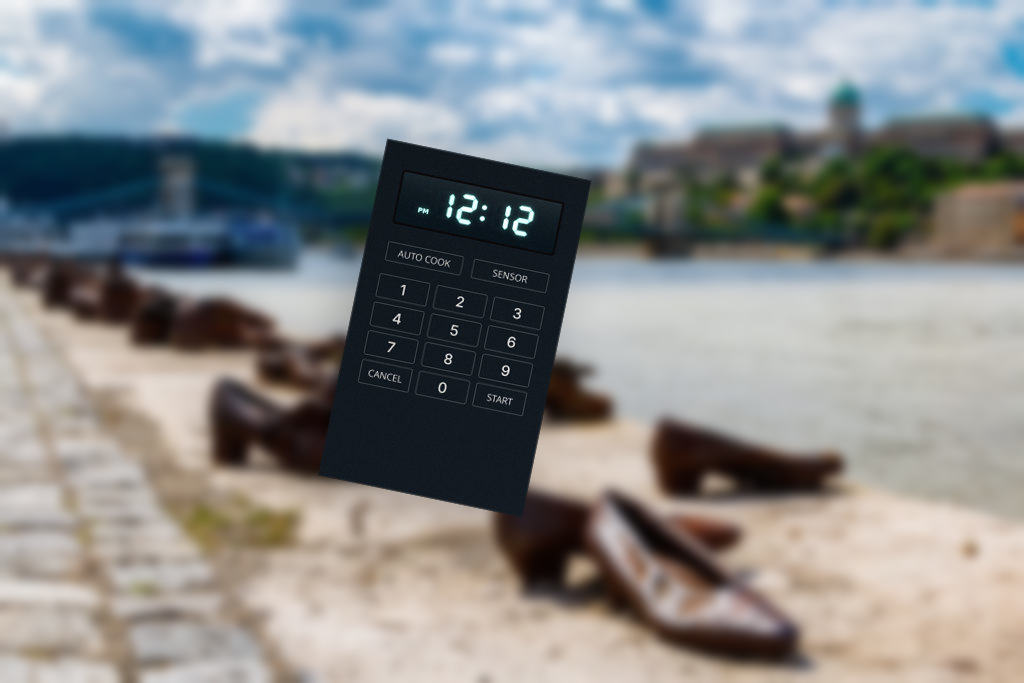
h=12 m=12
